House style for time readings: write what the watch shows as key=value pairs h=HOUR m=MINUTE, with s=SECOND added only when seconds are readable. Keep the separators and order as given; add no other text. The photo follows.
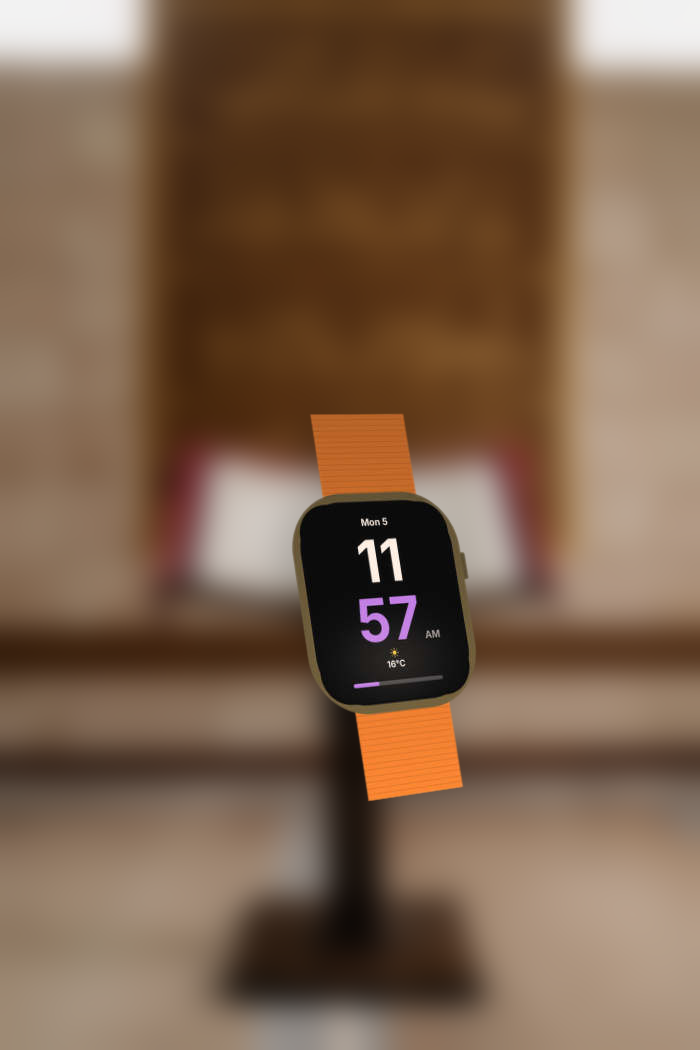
h=11 m=57
